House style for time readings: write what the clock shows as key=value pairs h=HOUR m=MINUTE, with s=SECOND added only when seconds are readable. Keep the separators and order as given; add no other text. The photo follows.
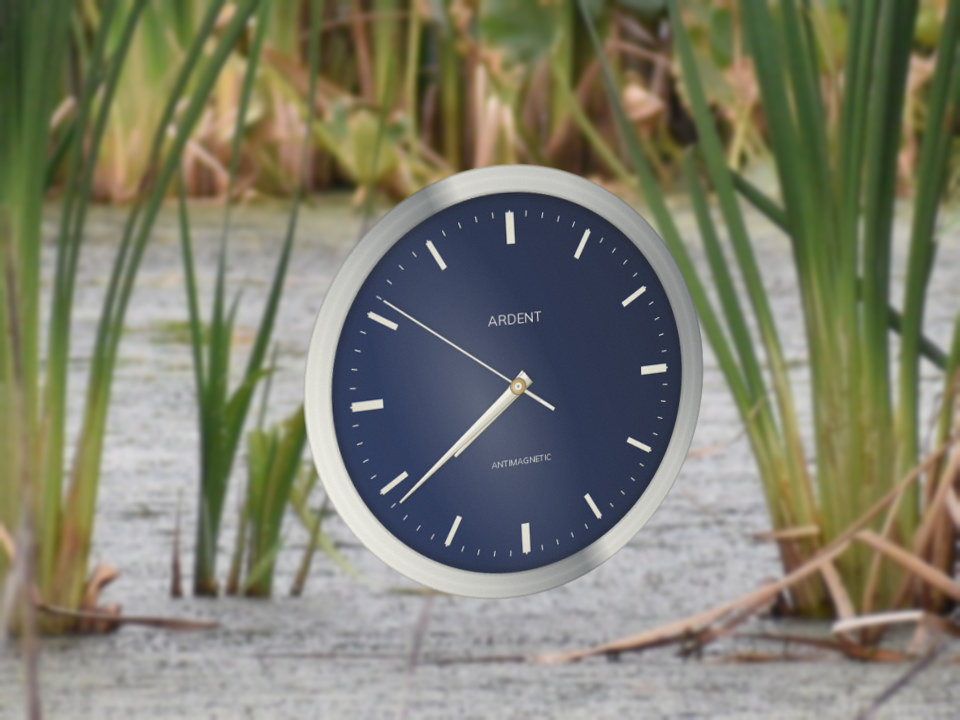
h=7 m=38 s=51
